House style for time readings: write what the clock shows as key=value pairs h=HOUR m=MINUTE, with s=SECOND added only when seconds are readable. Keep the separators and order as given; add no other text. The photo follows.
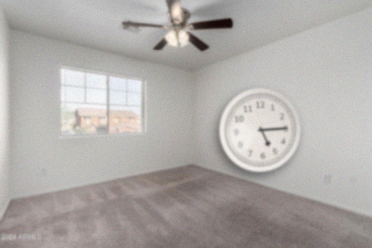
h=5 m=15
